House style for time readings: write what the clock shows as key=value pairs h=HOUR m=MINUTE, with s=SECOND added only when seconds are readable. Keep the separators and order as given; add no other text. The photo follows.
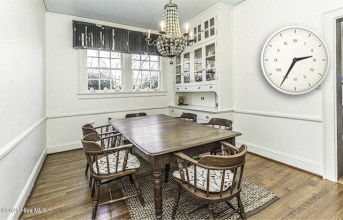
h=2 m=35
